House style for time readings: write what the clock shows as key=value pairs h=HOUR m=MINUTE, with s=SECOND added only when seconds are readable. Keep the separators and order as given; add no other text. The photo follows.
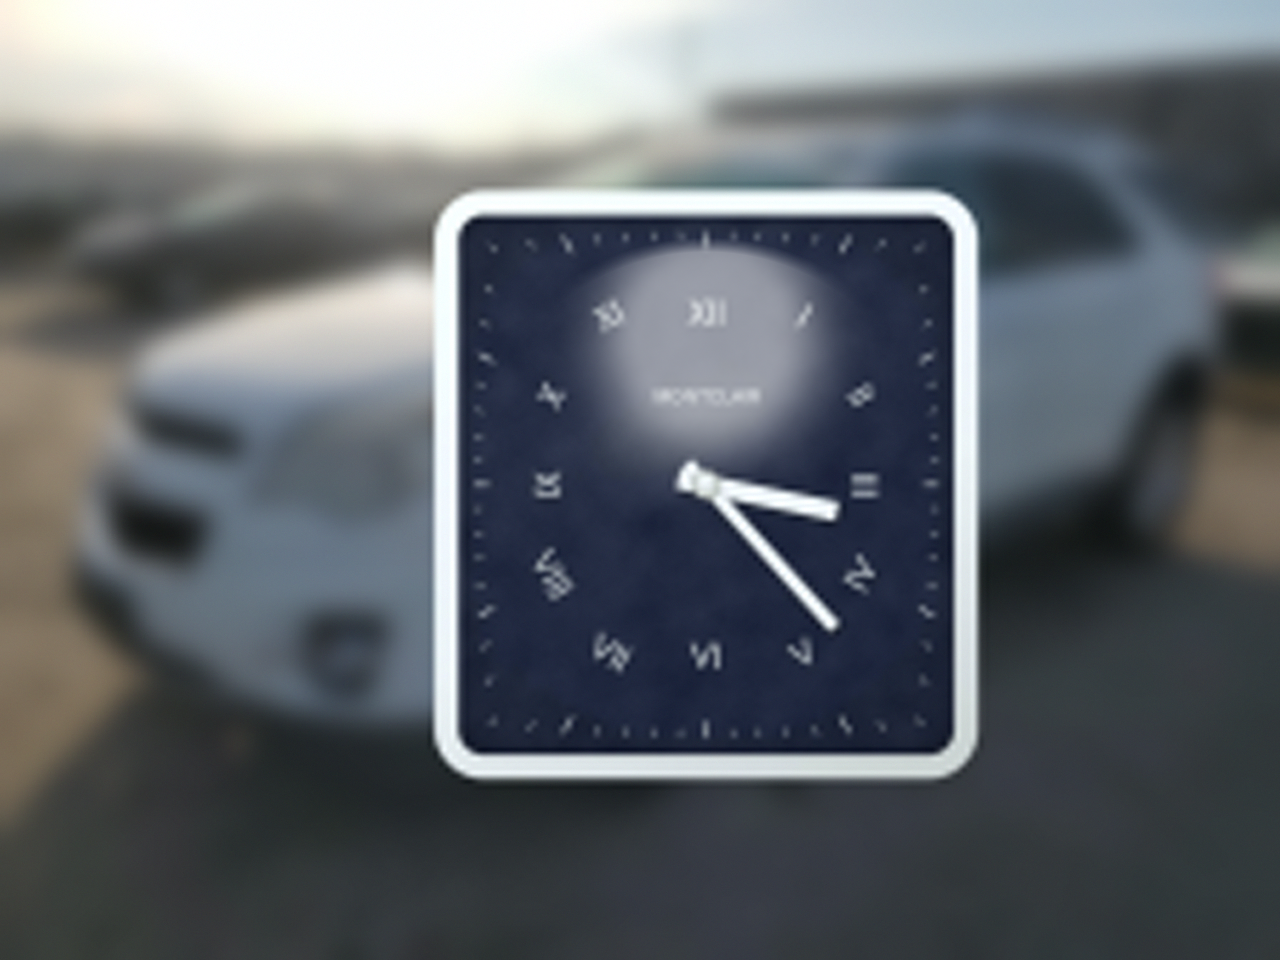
h=3 m=23
